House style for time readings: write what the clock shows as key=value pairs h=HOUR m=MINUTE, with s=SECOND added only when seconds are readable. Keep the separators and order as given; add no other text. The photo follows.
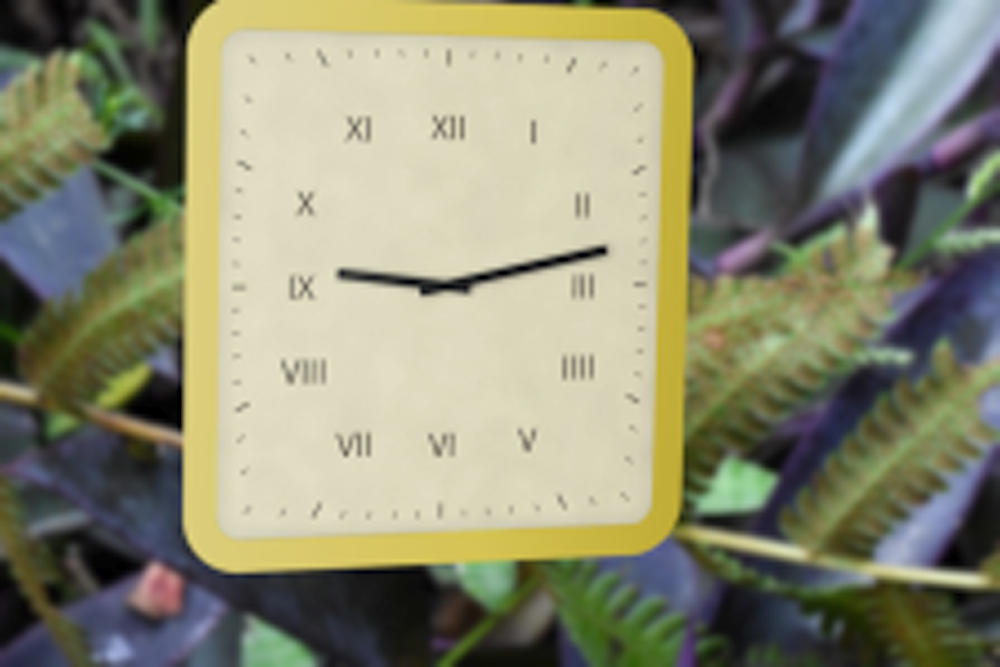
h=9 m=13
